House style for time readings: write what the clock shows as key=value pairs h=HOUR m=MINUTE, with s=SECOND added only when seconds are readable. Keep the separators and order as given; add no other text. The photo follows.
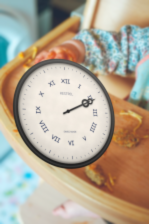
h=2 m=11
